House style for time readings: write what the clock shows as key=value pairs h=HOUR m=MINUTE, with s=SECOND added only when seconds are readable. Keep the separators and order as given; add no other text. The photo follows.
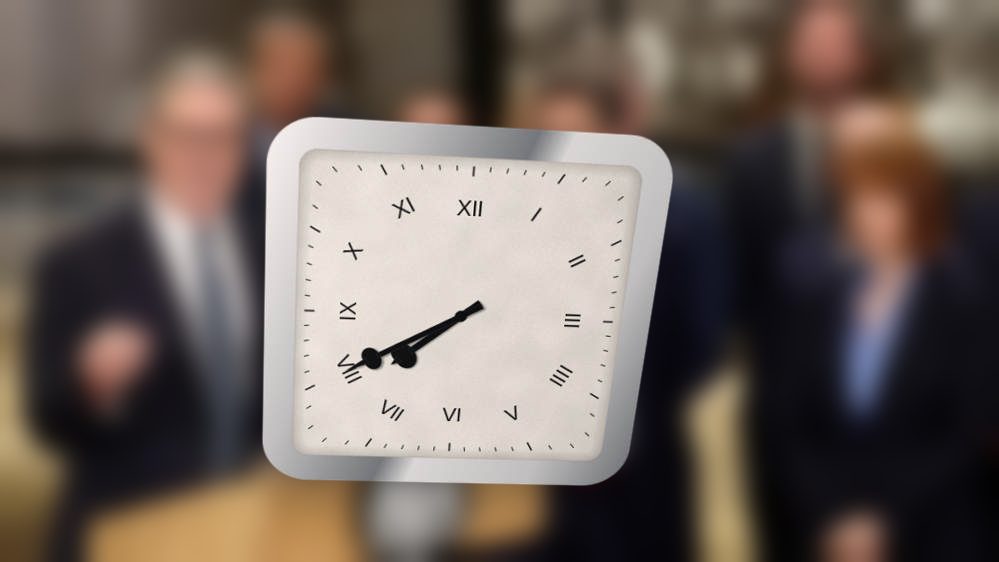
h=7 m=40
